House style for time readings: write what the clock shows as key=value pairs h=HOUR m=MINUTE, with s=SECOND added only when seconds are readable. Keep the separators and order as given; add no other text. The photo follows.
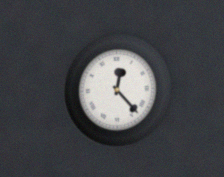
h=12 m=23
